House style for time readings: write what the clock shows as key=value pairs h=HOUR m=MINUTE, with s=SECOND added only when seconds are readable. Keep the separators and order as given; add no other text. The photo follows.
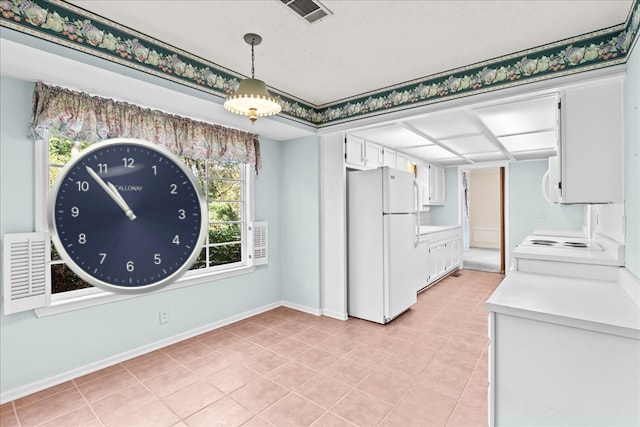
h=10 m=53
